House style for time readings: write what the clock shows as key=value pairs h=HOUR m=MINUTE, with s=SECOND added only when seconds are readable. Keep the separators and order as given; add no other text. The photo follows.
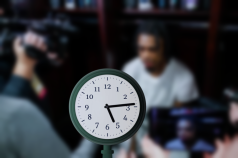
h=5 m=14
